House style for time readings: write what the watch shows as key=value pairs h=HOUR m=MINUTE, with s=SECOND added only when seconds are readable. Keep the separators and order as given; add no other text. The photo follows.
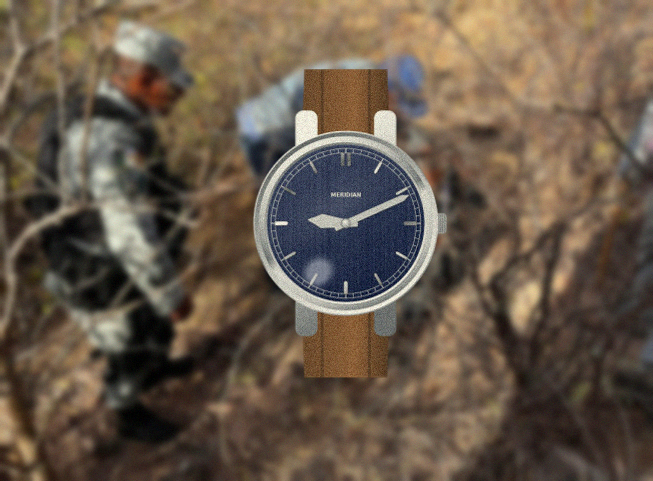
h=9 m=11
